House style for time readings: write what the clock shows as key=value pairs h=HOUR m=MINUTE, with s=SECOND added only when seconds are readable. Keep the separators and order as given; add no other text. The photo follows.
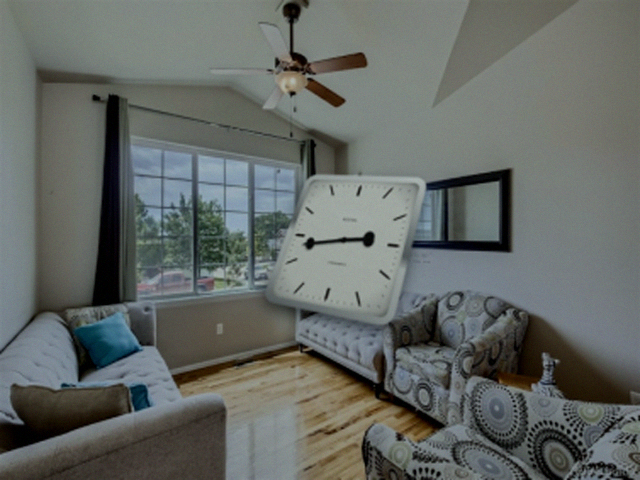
h=2 m=43
